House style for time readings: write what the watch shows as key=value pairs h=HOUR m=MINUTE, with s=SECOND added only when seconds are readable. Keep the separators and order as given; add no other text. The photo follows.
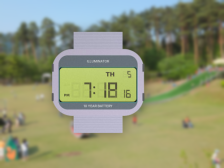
h=7 m=18 s=16
